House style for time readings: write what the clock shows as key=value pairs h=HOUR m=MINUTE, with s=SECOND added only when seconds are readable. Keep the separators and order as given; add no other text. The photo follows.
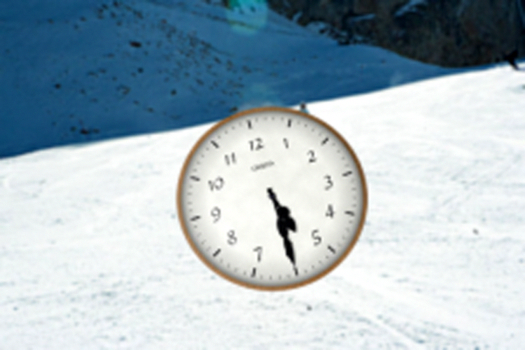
h=5 m=30
